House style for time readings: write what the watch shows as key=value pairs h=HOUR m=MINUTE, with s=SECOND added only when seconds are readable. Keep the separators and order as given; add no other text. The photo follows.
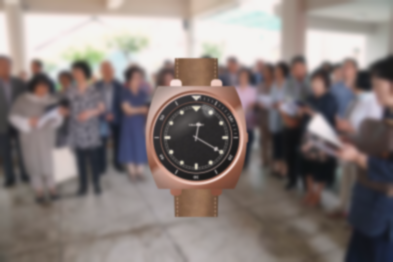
h=12 m=20
